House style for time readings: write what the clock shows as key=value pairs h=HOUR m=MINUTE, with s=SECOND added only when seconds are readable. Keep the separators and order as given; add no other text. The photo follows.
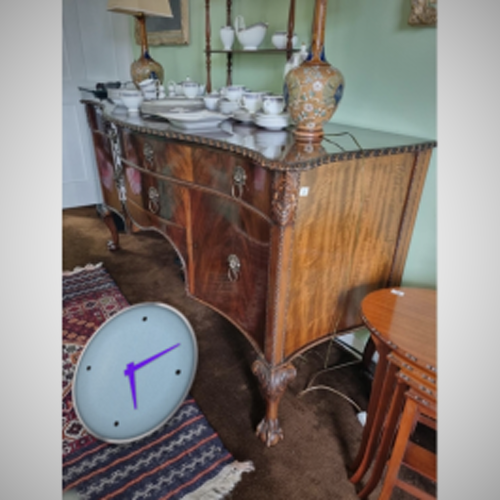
h=5 m=10
